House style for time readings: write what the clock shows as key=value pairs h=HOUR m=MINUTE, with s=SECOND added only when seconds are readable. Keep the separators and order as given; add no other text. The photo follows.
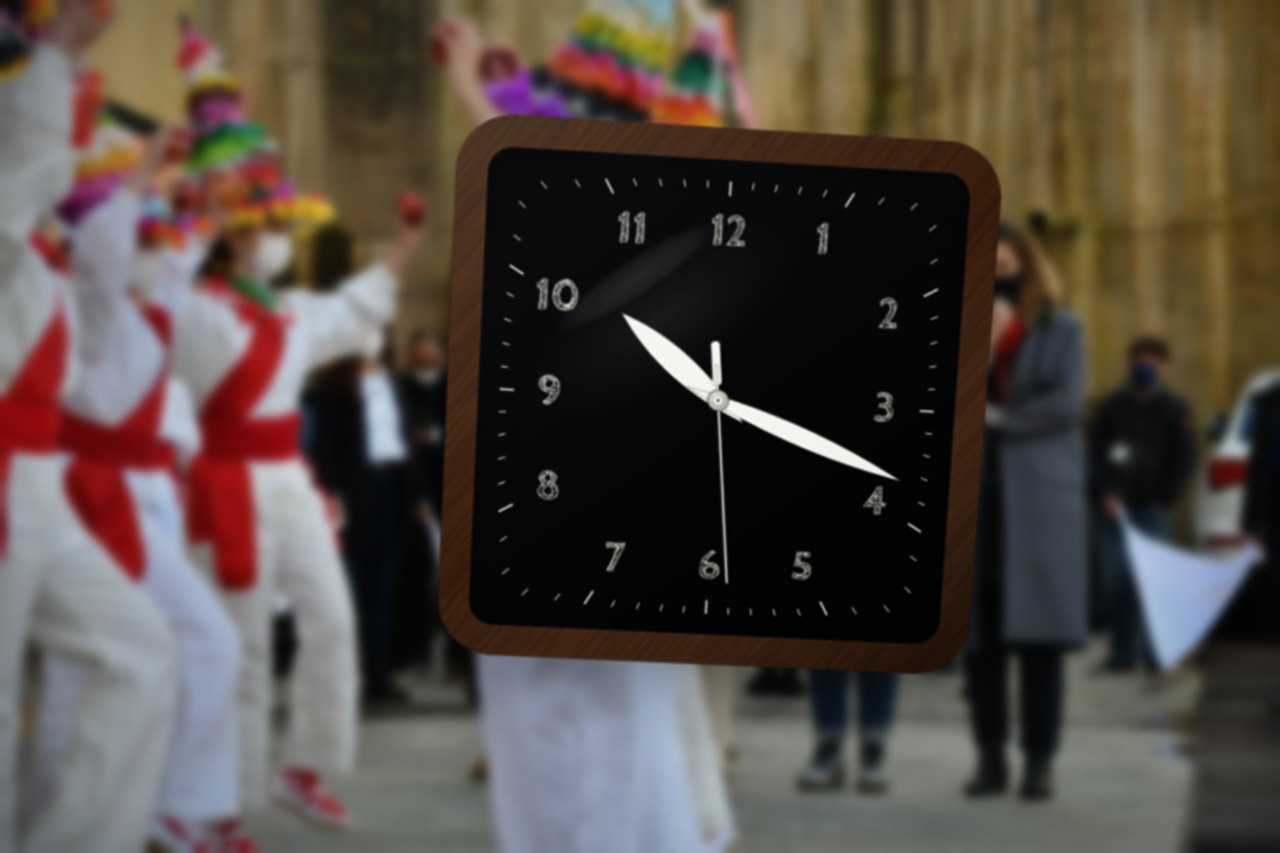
h=10 m=18 s=29
